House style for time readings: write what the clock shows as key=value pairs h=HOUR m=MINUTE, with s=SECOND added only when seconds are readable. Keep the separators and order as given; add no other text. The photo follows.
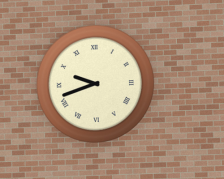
h=9 m=42
